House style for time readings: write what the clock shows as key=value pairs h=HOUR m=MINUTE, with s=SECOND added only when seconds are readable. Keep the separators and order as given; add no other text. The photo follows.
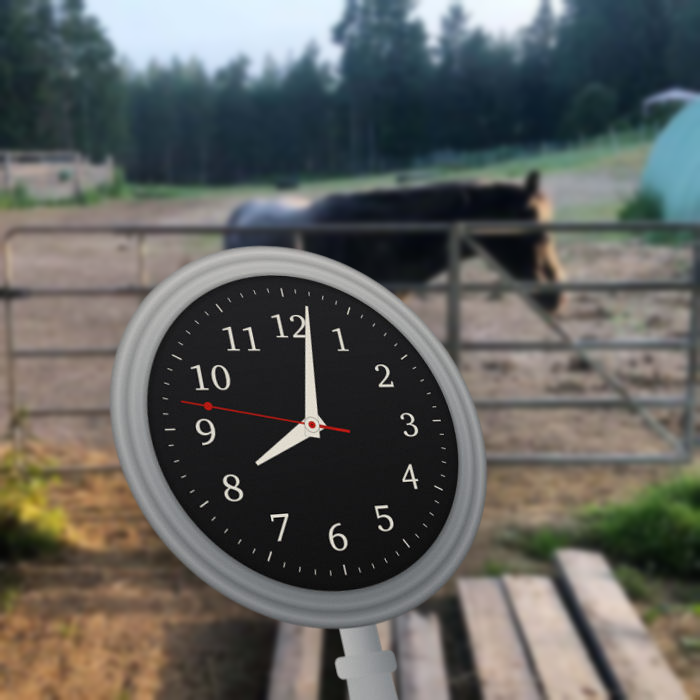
h=8 m=1 s=47
